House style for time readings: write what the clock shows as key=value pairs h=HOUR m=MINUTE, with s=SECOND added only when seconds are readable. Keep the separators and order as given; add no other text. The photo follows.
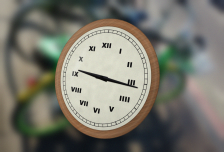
h=9 m=16
